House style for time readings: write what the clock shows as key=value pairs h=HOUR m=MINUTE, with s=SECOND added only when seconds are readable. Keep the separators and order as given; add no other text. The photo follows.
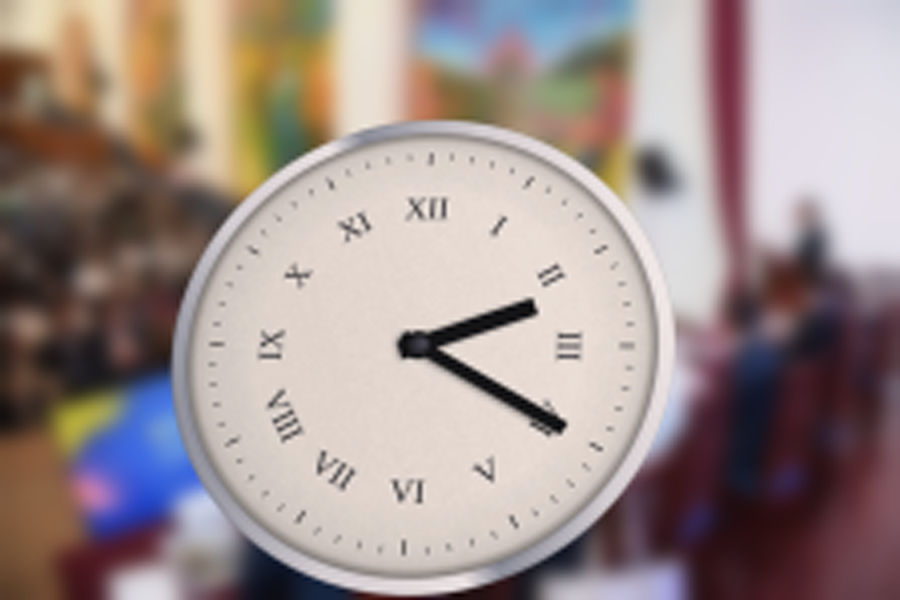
h=2 m=20
